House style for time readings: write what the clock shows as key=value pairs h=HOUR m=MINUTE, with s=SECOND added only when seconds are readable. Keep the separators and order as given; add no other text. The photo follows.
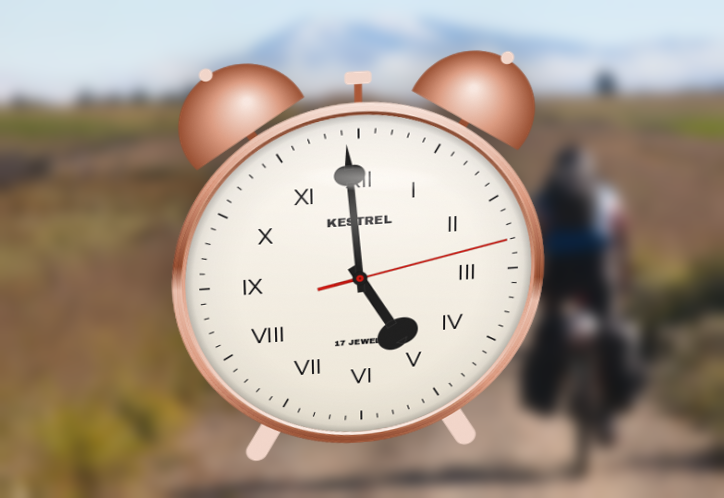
h=4 m=59 s=13
